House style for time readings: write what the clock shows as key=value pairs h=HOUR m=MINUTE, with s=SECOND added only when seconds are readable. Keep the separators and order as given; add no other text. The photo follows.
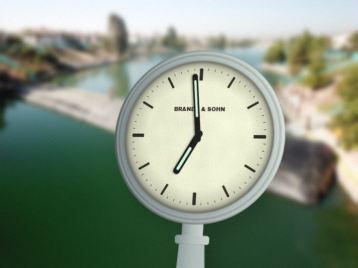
h=6 m=59
